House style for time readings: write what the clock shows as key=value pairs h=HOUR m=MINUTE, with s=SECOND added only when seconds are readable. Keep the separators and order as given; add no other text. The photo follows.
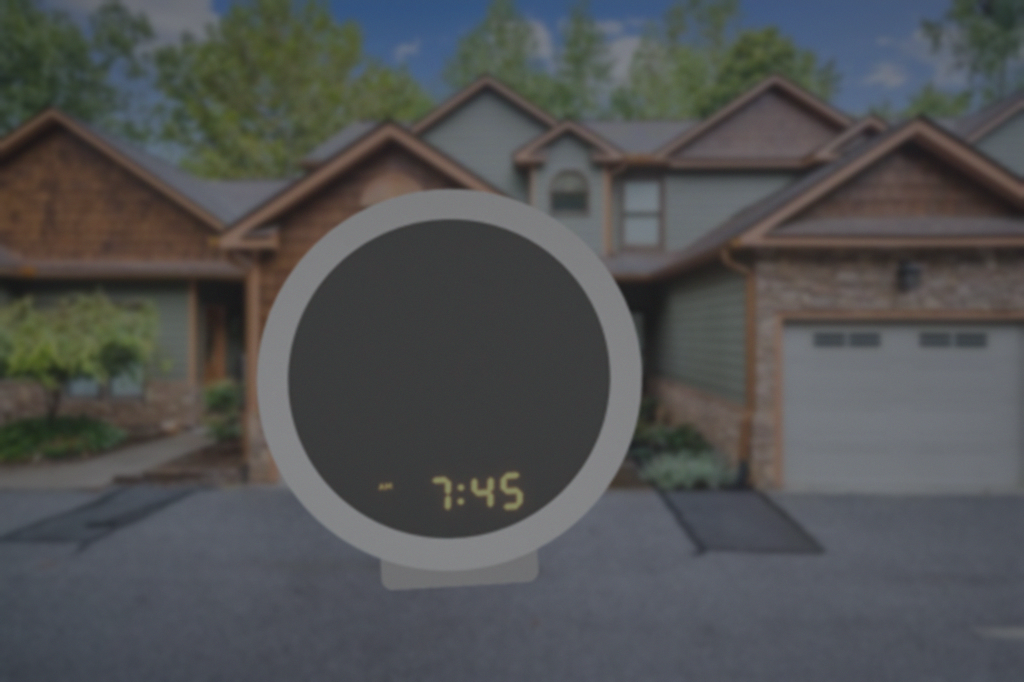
h=7 m=45
